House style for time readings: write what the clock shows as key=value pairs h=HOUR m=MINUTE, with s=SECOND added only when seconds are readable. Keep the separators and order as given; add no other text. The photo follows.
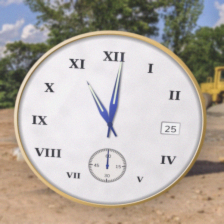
h=11 m=1
